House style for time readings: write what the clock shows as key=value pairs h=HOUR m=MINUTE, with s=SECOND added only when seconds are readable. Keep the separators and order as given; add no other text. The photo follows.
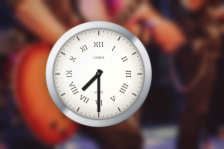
h=7 m=30
